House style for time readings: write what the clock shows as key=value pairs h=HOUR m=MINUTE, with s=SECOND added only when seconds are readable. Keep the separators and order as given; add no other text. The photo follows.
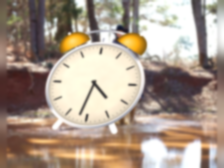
h=4 m=32
